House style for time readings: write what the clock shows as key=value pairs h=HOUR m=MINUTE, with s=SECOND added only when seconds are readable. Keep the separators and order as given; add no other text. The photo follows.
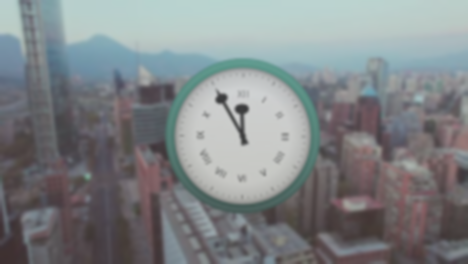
h=11 m=55
